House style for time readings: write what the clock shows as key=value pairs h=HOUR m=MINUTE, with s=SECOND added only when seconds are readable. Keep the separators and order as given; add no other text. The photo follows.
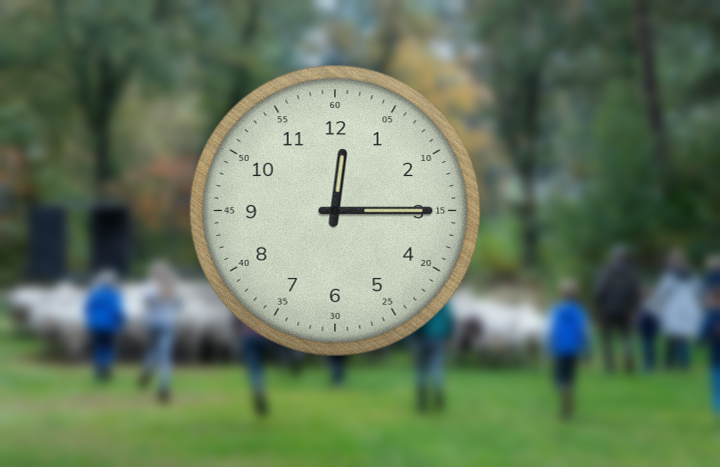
h=12 m=15
